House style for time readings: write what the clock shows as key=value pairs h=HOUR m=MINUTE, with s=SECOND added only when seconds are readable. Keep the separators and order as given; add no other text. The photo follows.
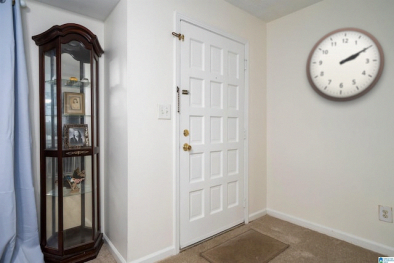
h=2 m=10
